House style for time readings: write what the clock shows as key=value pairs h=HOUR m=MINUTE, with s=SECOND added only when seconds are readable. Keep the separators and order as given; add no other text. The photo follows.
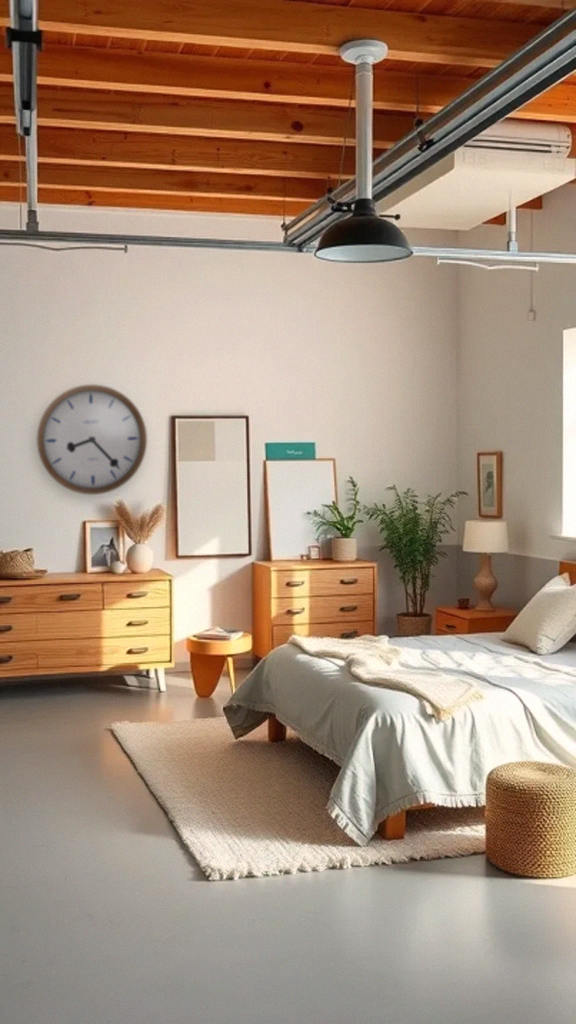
h=8 m=23
